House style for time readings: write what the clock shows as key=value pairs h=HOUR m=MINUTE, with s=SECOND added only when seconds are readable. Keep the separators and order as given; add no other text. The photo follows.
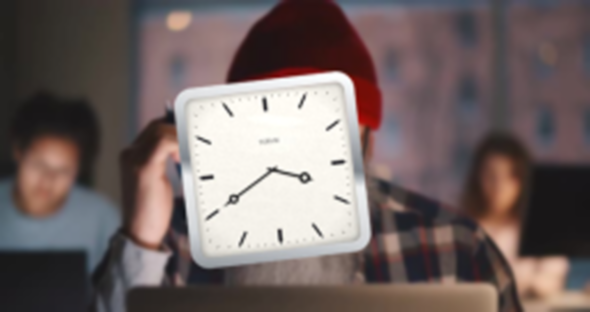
h=3 m=40
